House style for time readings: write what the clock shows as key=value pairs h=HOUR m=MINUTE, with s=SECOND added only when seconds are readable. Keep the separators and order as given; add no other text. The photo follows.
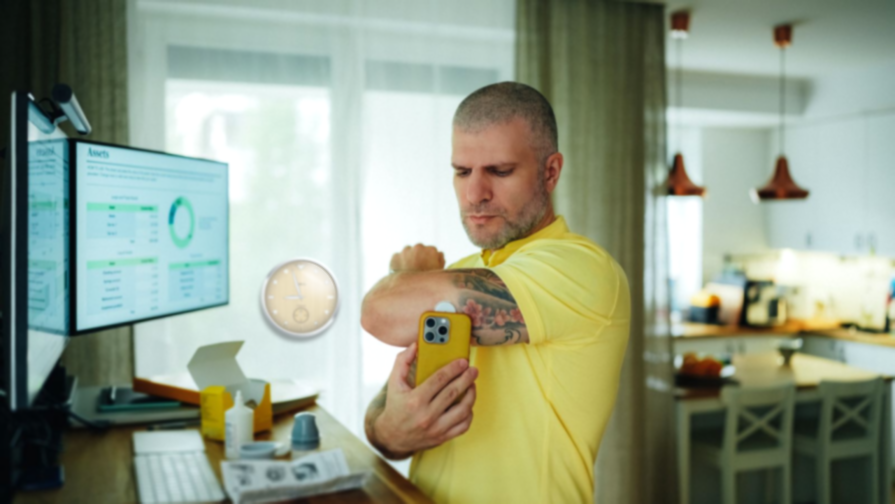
h=8 m=57
